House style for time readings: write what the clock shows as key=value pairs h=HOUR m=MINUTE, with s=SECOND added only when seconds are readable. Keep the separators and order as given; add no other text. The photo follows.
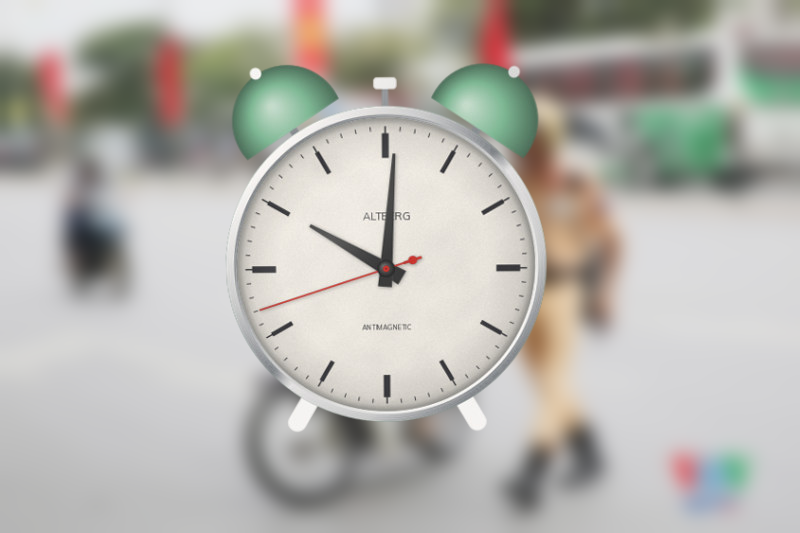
h=10 m=0 s=42
